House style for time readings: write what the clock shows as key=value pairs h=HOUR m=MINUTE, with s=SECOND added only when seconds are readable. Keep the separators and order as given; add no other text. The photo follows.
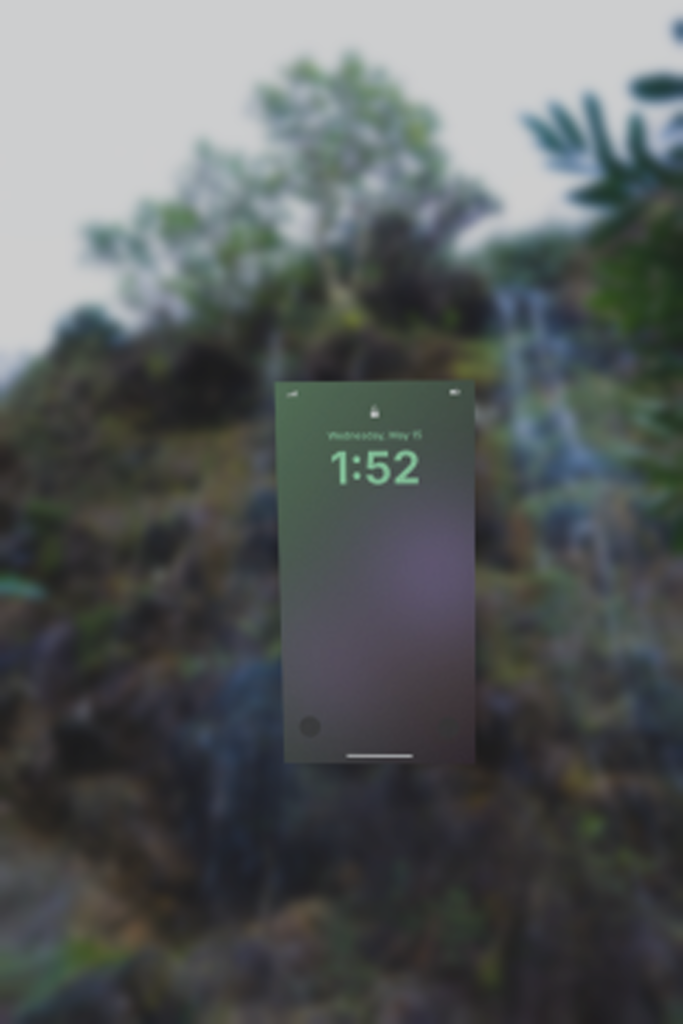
h=1 m=52
